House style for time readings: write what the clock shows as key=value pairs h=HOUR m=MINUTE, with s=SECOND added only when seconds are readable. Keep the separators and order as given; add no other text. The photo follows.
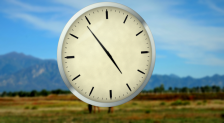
h=4 m=54
